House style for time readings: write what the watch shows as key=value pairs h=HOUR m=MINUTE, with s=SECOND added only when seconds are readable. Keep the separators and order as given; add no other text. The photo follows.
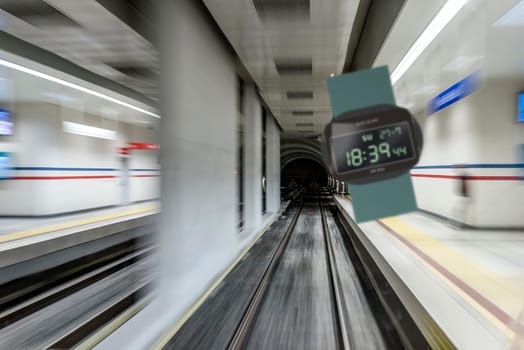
h=18 m=39
